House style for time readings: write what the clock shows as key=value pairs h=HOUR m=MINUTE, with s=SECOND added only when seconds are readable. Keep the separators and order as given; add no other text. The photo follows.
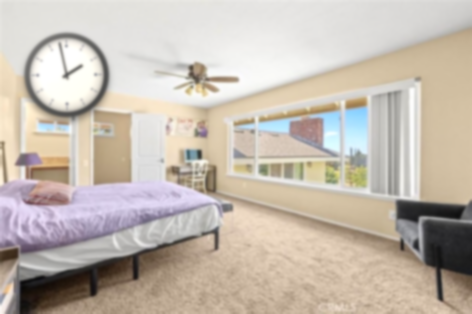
h=1 m=58
